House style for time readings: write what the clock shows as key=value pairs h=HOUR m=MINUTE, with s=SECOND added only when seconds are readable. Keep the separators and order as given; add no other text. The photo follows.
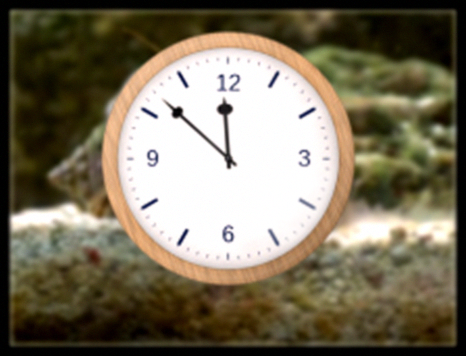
h=11 m=52
